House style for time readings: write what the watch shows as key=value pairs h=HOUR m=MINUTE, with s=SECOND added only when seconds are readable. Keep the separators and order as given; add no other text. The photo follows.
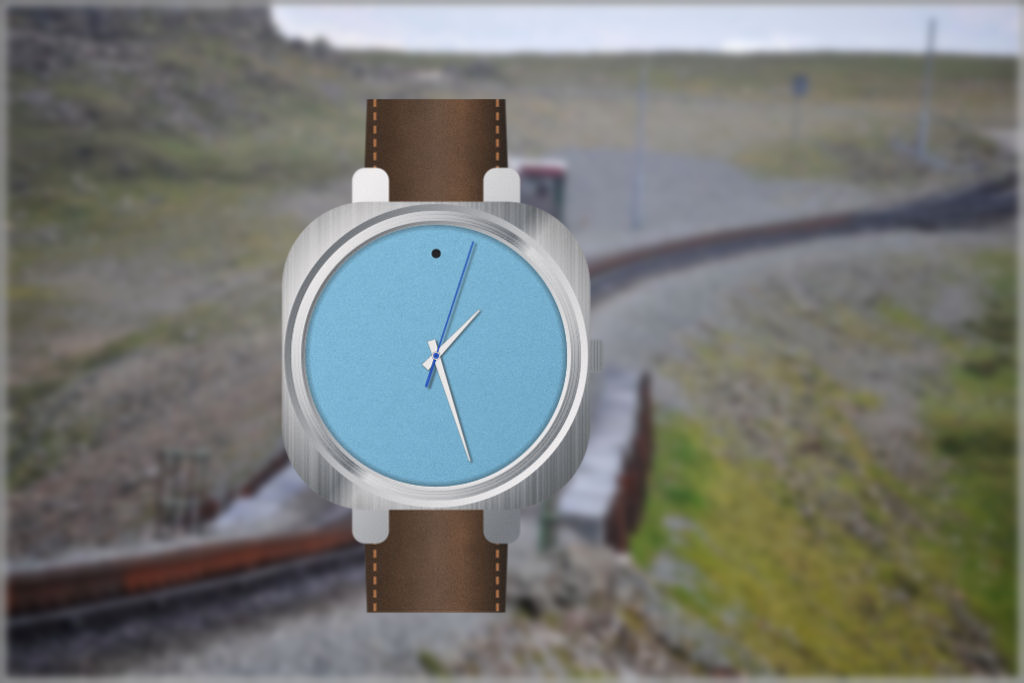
h=1 m=27 s=3
